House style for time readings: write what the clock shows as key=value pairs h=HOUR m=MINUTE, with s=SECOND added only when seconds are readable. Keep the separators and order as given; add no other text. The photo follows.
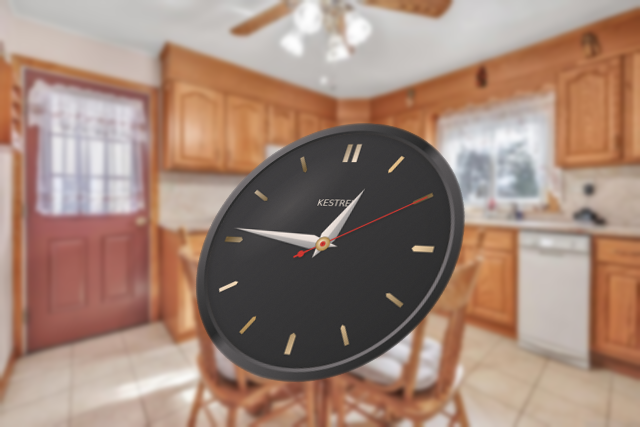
h=12 m=46 s=10
